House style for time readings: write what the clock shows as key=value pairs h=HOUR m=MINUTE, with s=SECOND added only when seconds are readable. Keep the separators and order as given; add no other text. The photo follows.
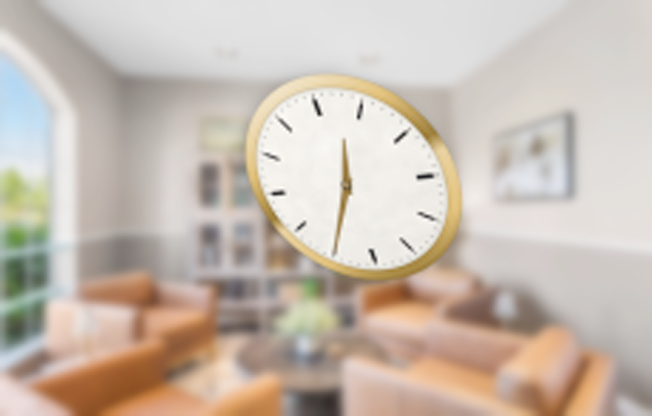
h=12 m=35
